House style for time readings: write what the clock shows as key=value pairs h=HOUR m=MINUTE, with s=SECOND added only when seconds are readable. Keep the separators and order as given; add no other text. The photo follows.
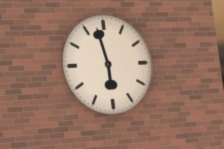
h=5 m=58
